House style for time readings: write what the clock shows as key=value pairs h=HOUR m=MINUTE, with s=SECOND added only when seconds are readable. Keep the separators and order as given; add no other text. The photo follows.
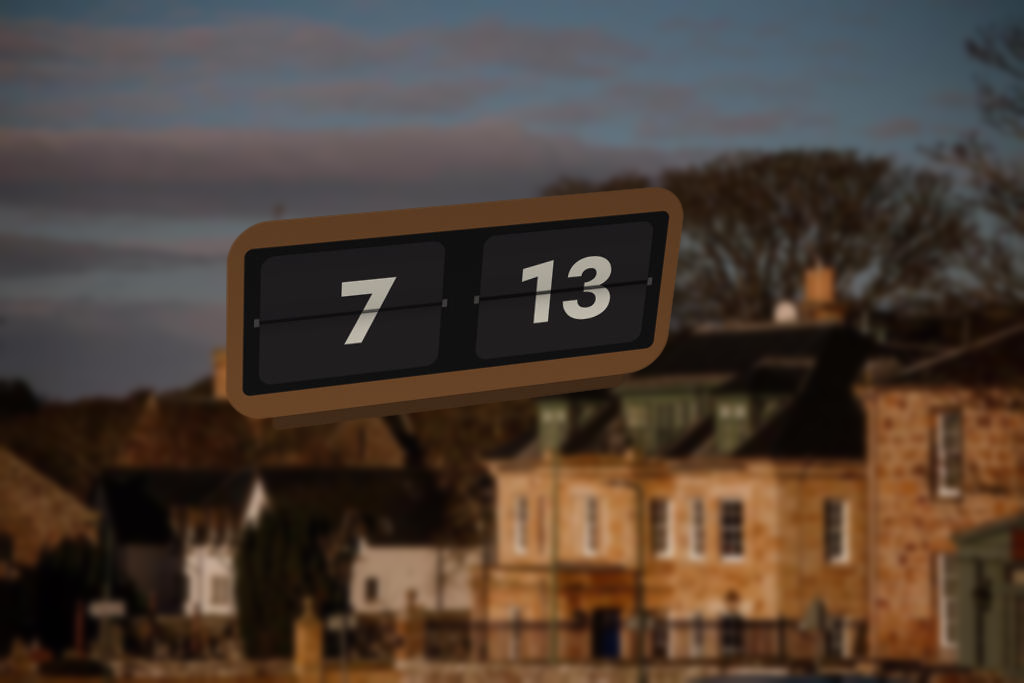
h=7 m=13
